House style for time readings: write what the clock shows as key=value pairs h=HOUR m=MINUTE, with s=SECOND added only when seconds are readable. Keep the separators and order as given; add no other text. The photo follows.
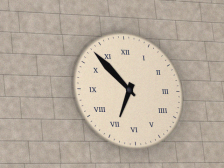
h=6 m=53
